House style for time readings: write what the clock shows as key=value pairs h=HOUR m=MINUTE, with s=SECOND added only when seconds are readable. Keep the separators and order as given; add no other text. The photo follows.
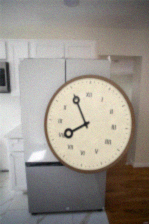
h=7 m=55
